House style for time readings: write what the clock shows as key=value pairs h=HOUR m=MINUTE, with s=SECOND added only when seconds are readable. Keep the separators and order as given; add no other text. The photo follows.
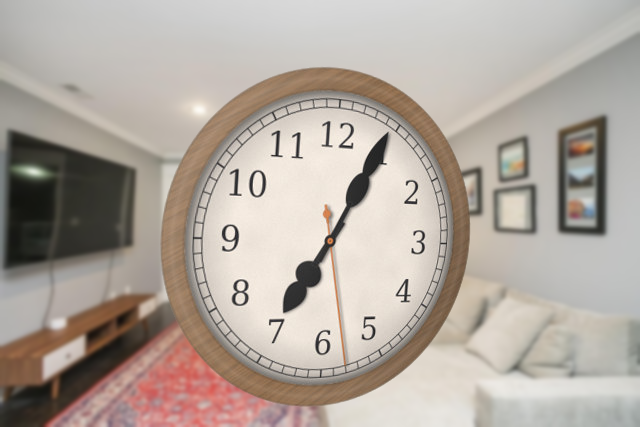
h=7 m=4 s=28
